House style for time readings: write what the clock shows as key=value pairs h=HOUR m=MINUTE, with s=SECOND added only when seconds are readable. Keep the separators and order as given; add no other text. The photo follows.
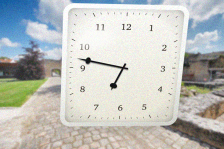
h=6 m=47
